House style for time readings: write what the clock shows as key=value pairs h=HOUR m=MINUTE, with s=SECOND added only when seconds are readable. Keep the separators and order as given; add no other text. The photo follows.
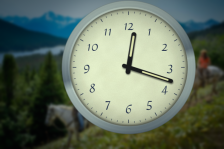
h=12 m=18
